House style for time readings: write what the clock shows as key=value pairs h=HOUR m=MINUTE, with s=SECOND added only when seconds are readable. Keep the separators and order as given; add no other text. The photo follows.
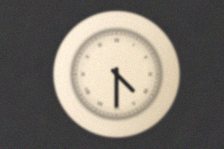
h=4 m=30
